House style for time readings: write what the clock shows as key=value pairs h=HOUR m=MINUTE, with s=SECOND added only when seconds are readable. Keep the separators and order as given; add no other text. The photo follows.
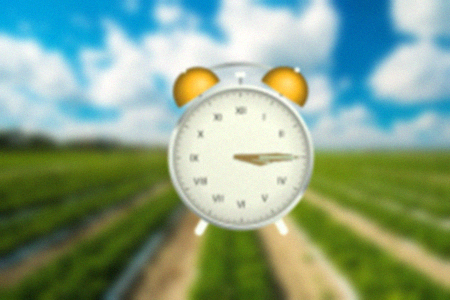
h=3 m=15
